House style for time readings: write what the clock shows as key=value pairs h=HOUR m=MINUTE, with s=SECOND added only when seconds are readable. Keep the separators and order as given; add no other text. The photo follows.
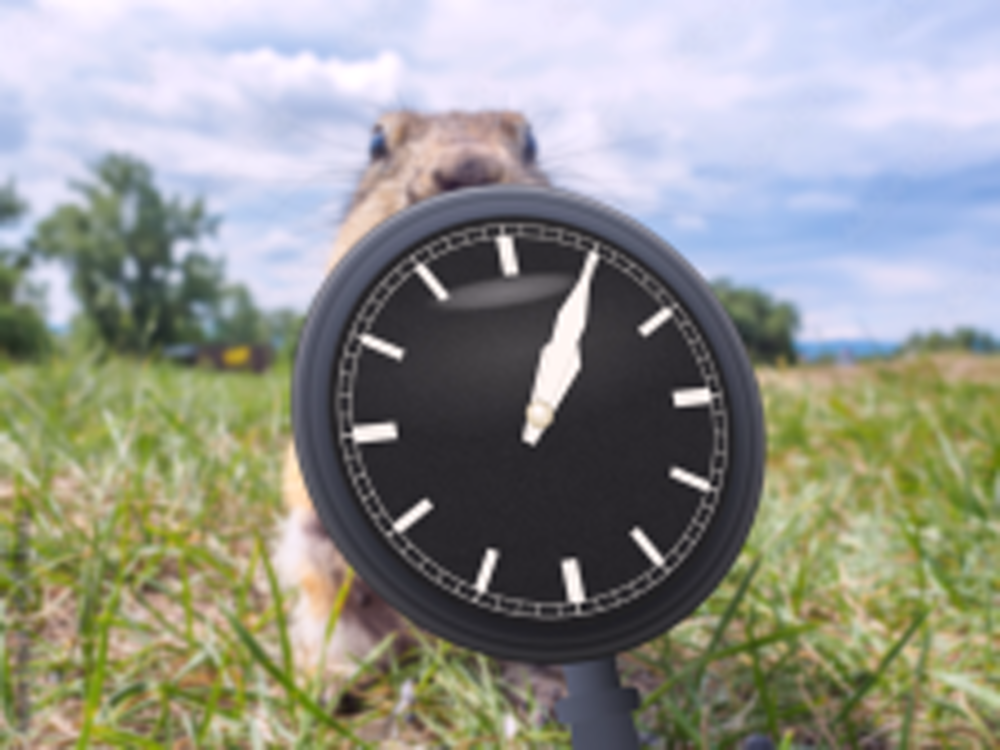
h=1 m=5
